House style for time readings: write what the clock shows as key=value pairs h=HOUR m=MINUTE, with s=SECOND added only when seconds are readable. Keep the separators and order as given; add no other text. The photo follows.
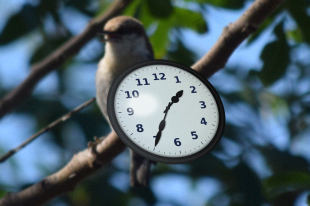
h=1 m=35
